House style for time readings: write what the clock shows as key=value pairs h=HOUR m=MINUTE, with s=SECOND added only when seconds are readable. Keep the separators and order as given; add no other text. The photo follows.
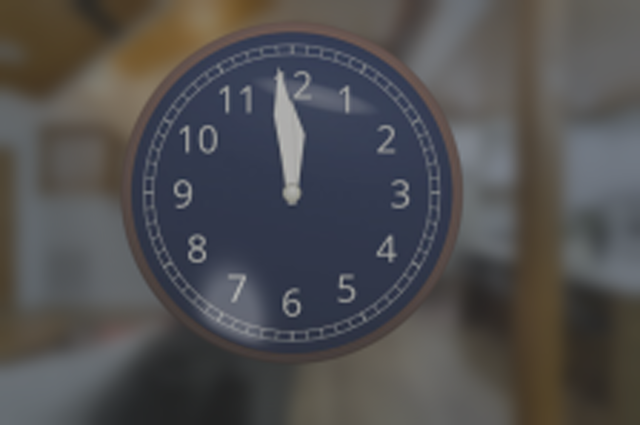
h=11 m=59
